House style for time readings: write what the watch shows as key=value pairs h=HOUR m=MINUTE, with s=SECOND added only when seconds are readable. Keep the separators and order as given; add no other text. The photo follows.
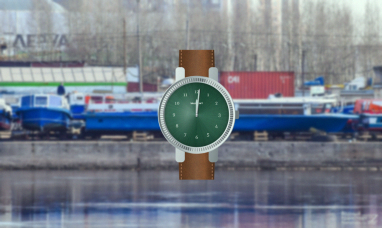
h=12 m=1
